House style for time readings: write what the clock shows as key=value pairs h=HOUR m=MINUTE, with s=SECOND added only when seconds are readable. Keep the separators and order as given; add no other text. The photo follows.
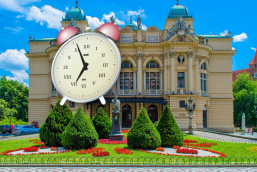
h=6 m=56
